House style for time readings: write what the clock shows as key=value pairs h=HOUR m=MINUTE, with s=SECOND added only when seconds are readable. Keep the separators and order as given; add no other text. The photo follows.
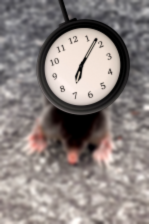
h=7 m=8
